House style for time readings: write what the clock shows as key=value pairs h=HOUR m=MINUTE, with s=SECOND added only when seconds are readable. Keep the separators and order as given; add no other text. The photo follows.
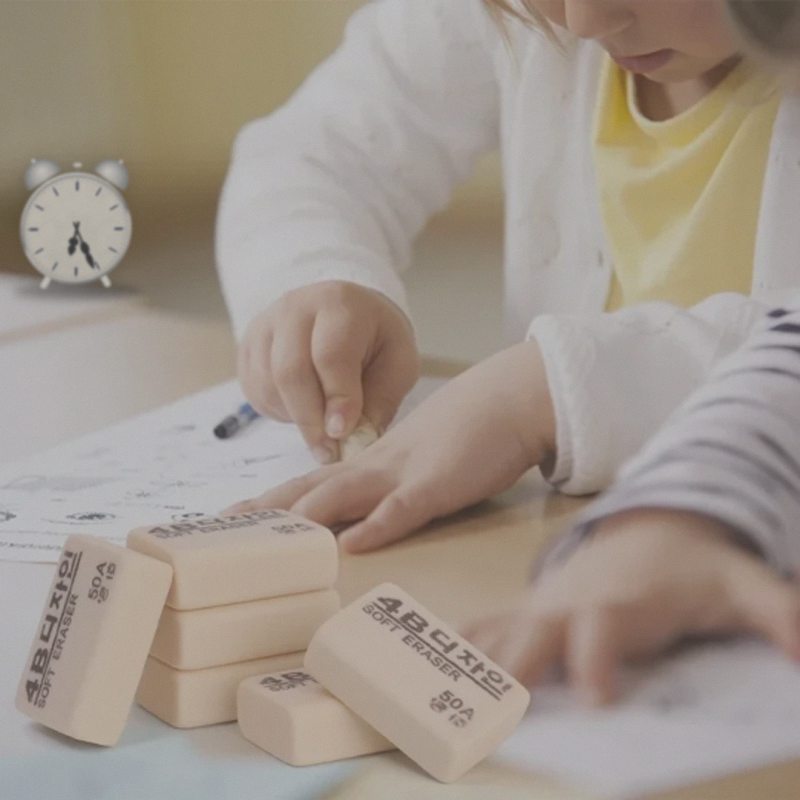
h=6 m=26
